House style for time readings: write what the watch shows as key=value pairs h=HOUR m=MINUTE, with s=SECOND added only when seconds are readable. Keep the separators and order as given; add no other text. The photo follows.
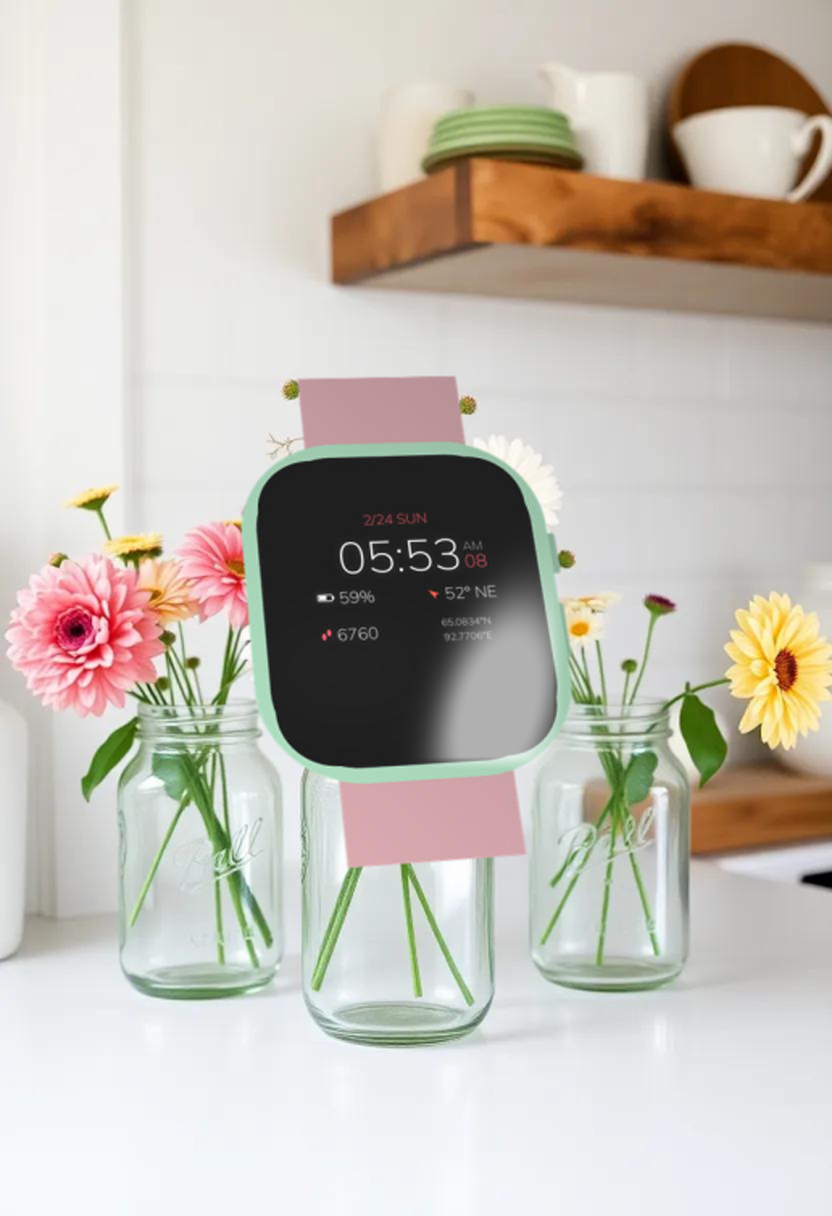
h=5 m=53 s=8
